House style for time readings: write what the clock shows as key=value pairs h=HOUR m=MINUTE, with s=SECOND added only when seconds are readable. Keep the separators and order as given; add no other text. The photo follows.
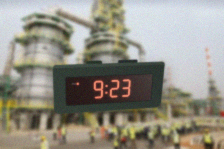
h=9 m=23
